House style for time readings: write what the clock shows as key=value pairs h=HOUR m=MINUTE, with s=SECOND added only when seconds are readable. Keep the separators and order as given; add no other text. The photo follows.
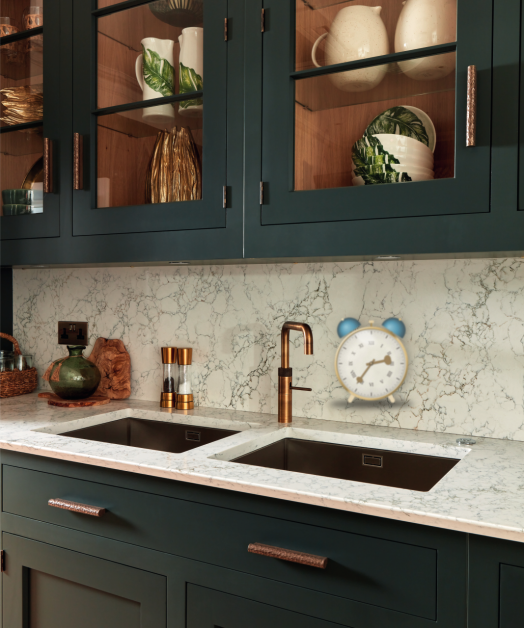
h=2 m=36
